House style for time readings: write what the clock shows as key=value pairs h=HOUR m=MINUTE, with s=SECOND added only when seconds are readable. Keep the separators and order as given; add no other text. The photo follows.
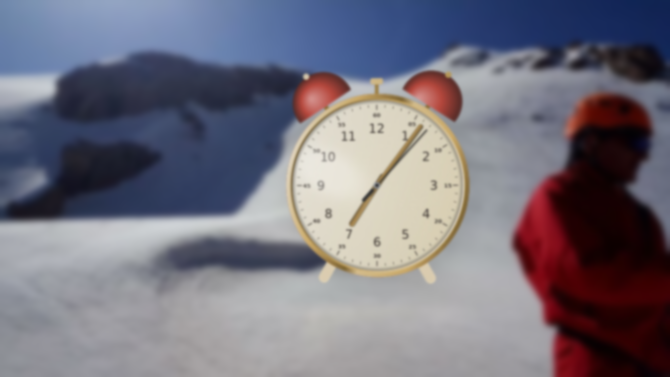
h=7 m=6 s=7
